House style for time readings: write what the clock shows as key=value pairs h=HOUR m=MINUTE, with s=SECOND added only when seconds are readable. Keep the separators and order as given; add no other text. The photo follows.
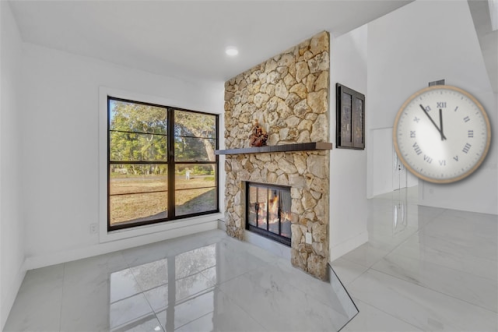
h=11 m=54
